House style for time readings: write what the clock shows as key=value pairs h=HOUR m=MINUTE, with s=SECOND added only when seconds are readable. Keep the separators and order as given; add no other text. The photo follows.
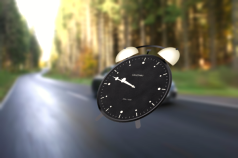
h=9 m=48
